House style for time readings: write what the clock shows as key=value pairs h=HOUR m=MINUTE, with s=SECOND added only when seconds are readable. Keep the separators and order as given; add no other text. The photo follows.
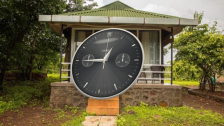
h=12 m=45
